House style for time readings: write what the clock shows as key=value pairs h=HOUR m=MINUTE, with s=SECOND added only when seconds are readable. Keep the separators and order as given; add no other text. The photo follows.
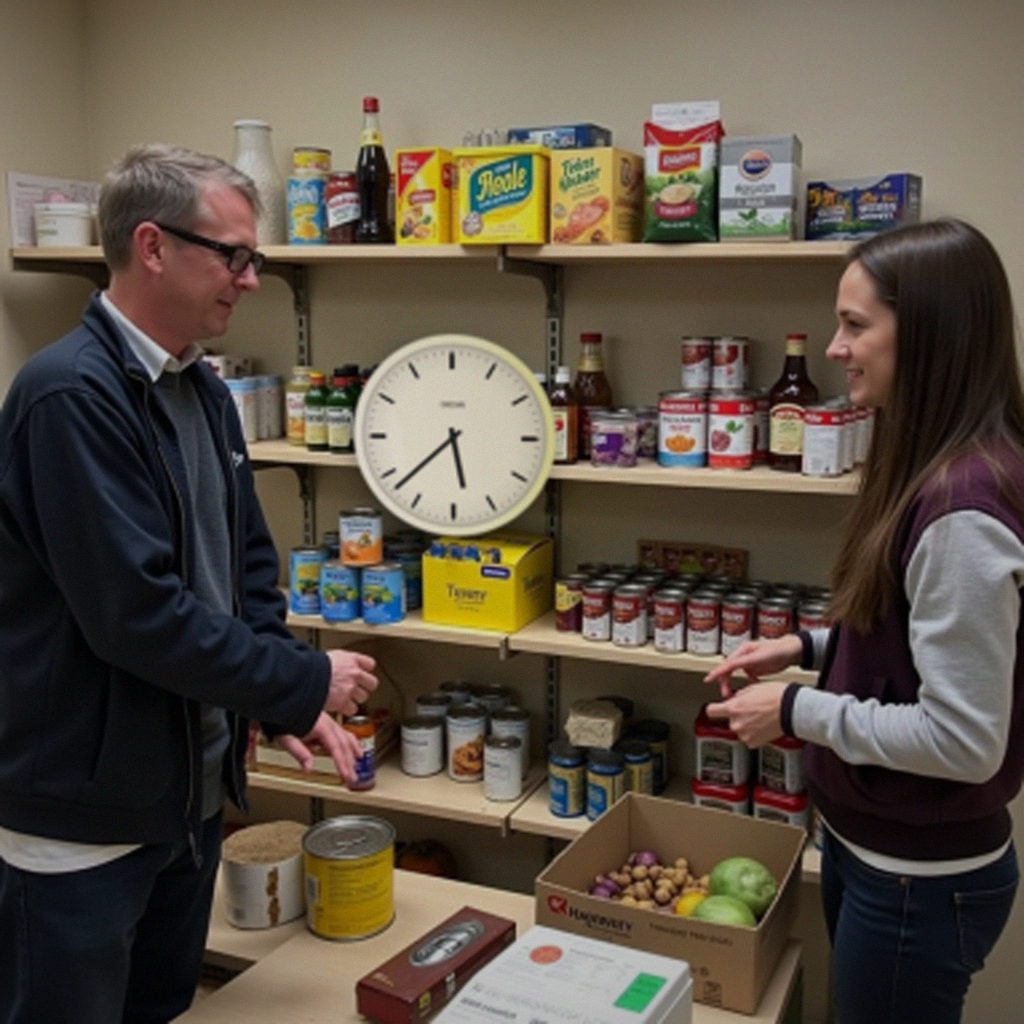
h=5 m=38
